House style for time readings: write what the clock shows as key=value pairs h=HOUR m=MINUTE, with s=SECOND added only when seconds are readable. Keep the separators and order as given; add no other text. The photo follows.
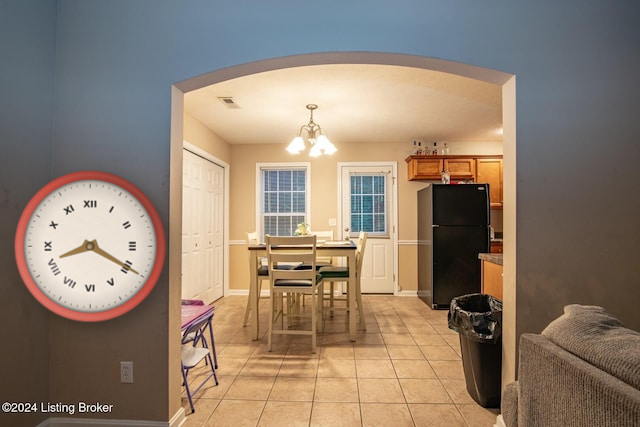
h=8 m=20
